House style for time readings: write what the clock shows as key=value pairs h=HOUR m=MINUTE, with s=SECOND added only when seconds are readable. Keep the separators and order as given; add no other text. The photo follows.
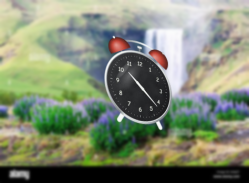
h=10 m=22
